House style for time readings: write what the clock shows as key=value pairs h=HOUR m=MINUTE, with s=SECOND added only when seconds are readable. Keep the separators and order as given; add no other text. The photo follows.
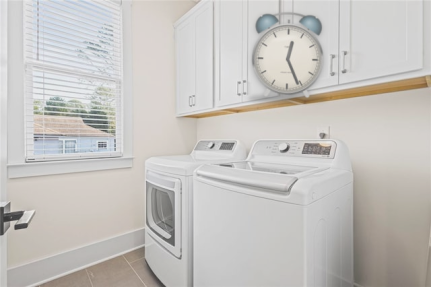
h=12 m=26
